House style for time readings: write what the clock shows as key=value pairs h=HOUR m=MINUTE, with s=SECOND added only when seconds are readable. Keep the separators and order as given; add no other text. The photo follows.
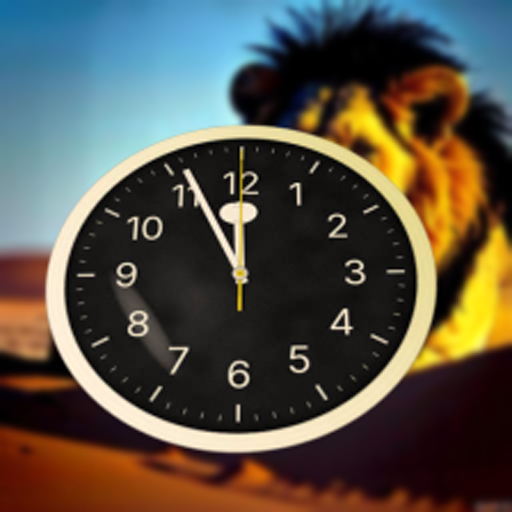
h=11 m=56 s=0
